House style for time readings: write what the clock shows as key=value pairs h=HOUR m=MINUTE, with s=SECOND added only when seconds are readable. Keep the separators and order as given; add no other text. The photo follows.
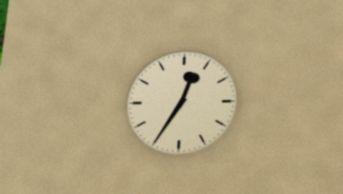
h=12 m=35
